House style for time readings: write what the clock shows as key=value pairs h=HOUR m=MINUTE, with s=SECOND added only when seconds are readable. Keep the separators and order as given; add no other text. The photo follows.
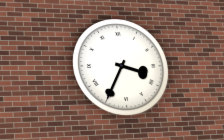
h=3 m=35
